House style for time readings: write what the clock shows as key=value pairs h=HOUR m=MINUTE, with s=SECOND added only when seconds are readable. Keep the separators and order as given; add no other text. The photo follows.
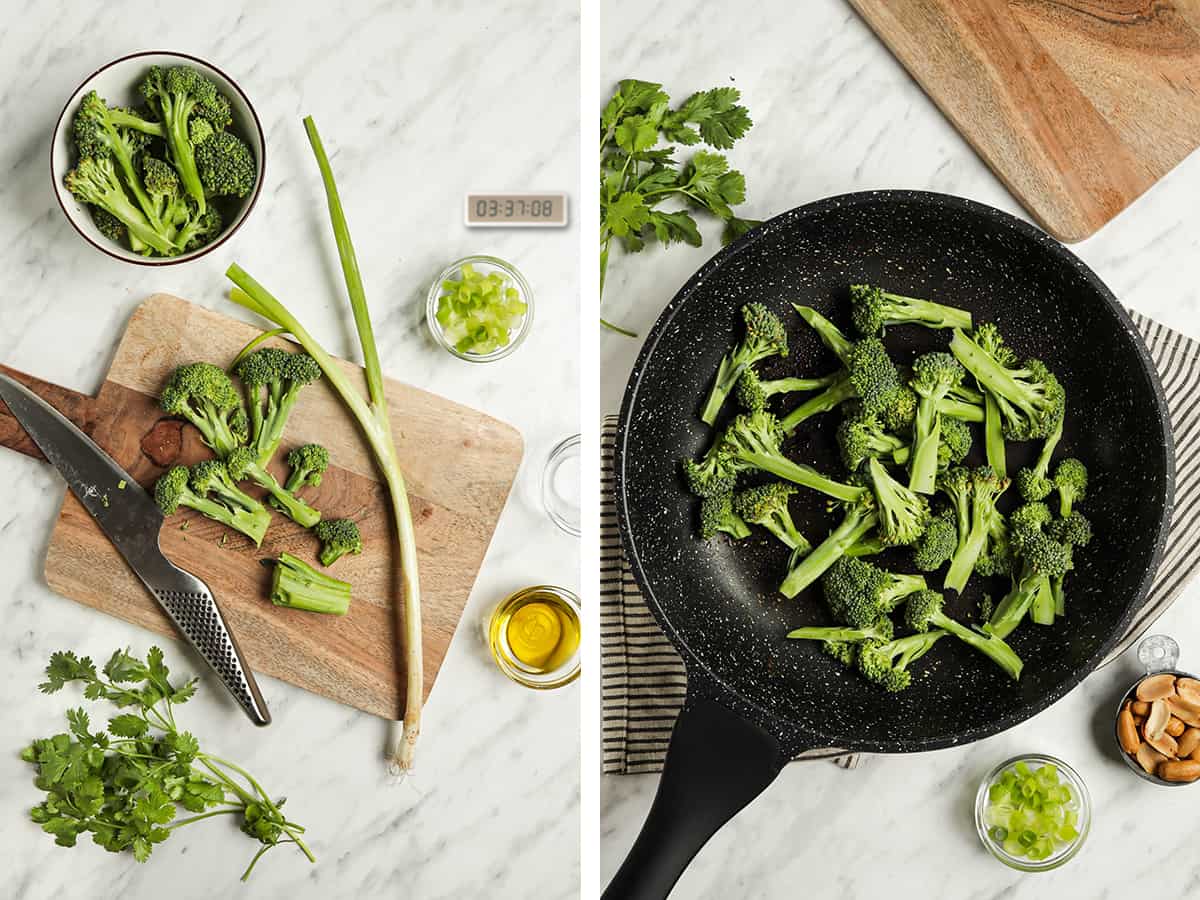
h=3 m=37 s=8
